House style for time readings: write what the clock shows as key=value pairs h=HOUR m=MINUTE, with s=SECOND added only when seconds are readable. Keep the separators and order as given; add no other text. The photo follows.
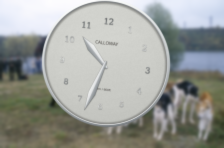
h=10 m=33
